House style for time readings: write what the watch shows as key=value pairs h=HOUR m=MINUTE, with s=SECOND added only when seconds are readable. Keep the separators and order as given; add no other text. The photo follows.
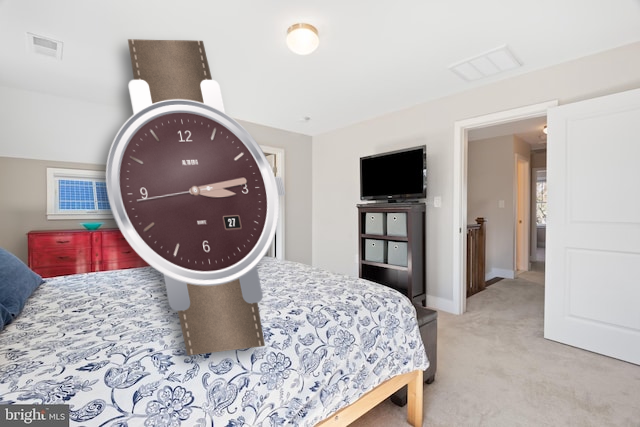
h=3 m=13 s=44
